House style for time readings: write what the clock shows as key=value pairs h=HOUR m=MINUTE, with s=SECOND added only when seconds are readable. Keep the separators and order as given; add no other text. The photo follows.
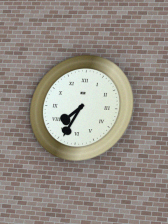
h=7 m=34
